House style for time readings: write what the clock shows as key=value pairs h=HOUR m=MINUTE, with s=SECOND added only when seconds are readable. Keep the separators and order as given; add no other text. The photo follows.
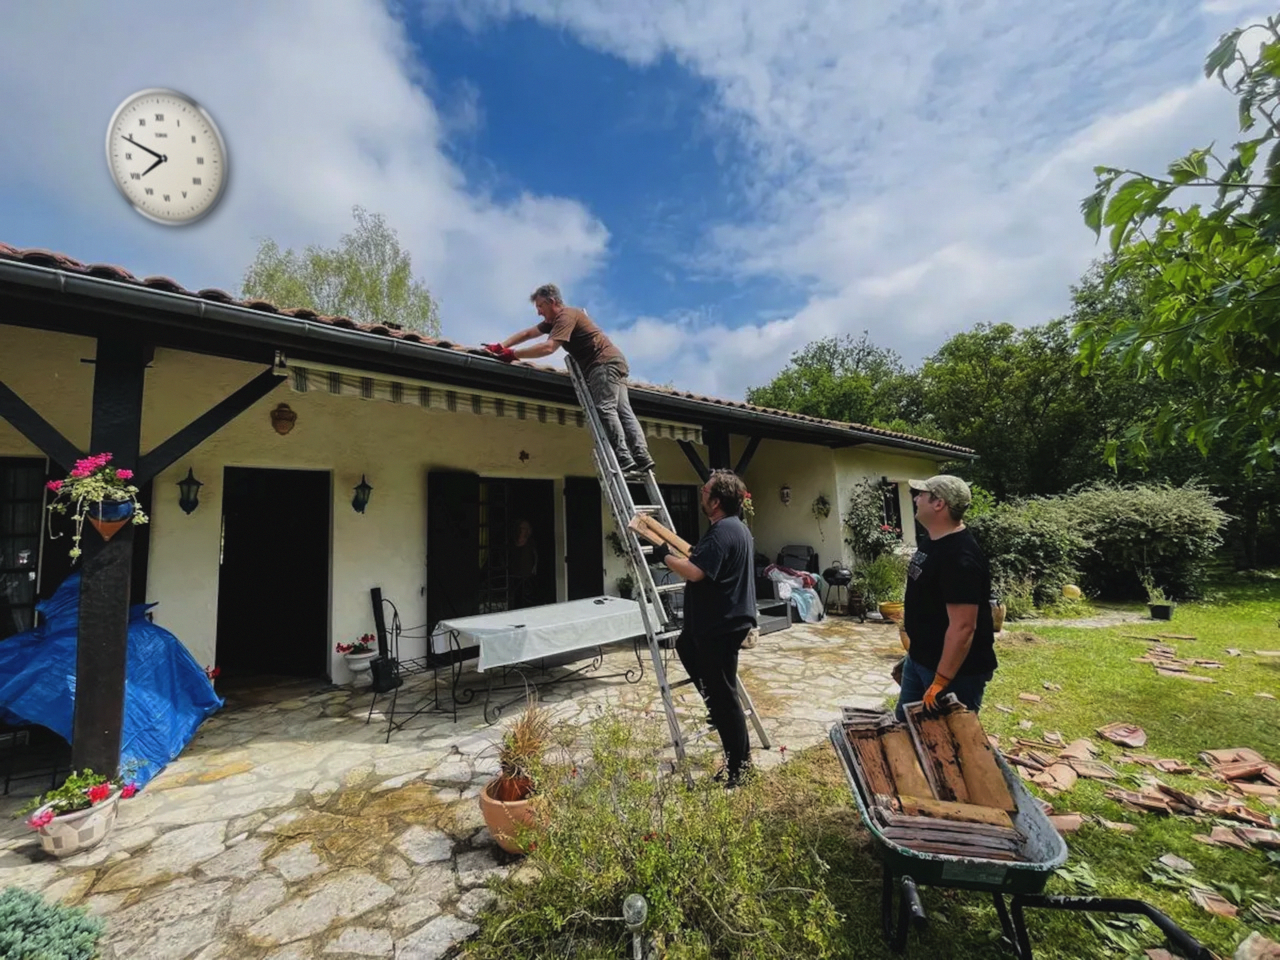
h=7 m=49
